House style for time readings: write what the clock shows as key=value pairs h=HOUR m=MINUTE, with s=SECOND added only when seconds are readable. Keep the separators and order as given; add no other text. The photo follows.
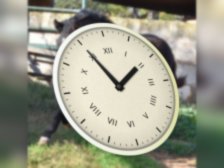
h=1 m=55
